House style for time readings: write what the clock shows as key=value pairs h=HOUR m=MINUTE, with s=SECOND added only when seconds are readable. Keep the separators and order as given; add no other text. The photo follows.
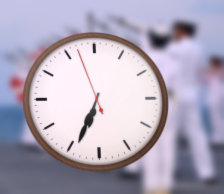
h=6 m=33 s=57
